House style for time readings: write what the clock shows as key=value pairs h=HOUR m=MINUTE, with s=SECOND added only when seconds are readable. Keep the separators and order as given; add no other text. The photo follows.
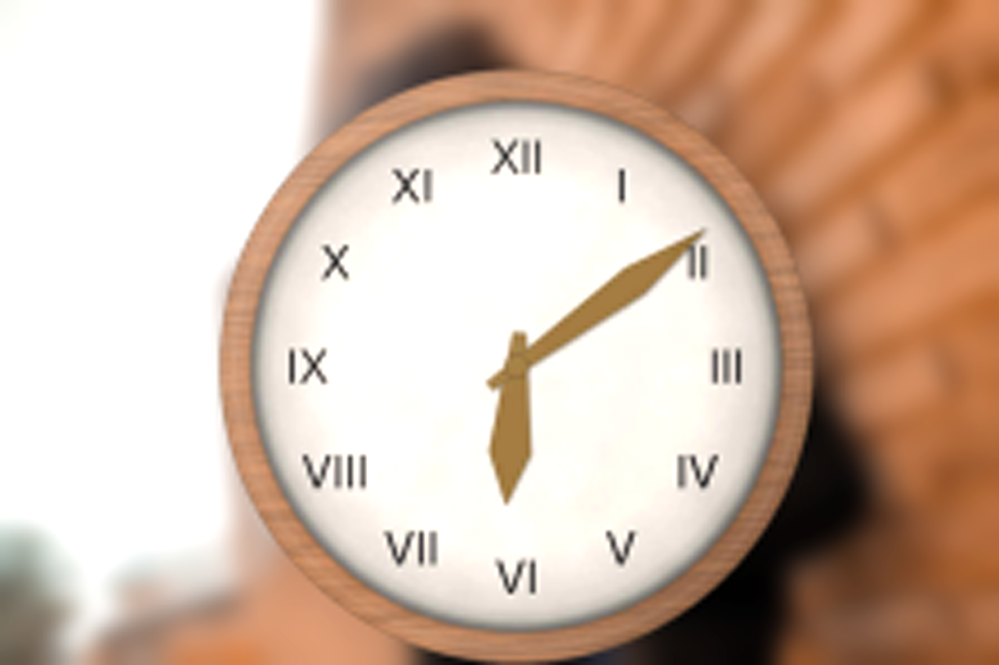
h=6 m=9
